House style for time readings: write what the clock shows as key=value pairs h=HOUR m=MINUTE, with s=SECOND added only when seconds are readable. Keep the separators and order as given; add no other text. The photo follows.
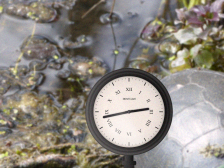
h=2 m=43
